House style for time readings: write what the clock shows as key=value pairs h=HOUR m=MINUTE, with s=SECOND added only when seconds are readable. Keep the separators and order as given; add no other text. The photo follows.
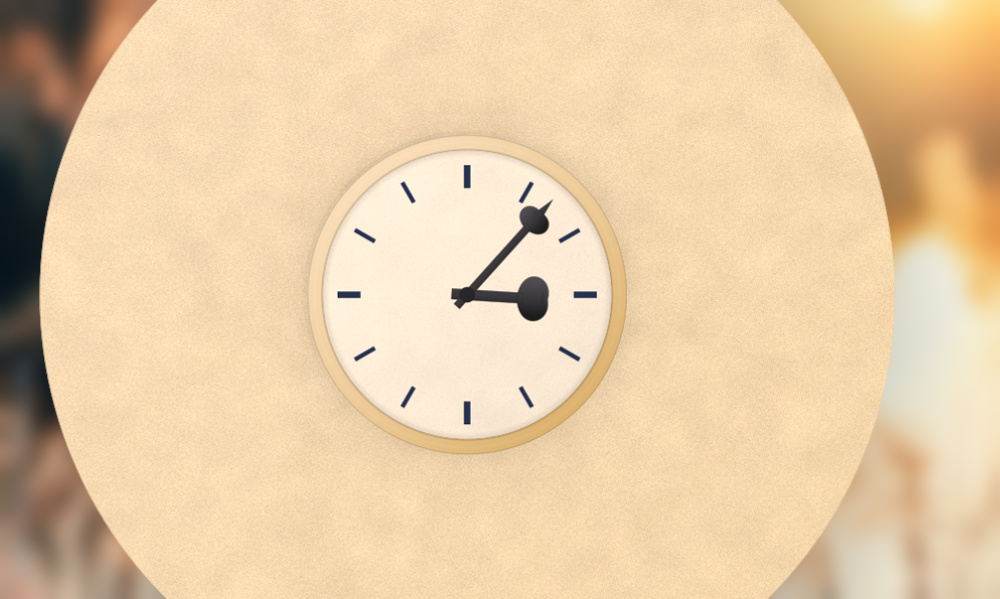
h=3 m=7
